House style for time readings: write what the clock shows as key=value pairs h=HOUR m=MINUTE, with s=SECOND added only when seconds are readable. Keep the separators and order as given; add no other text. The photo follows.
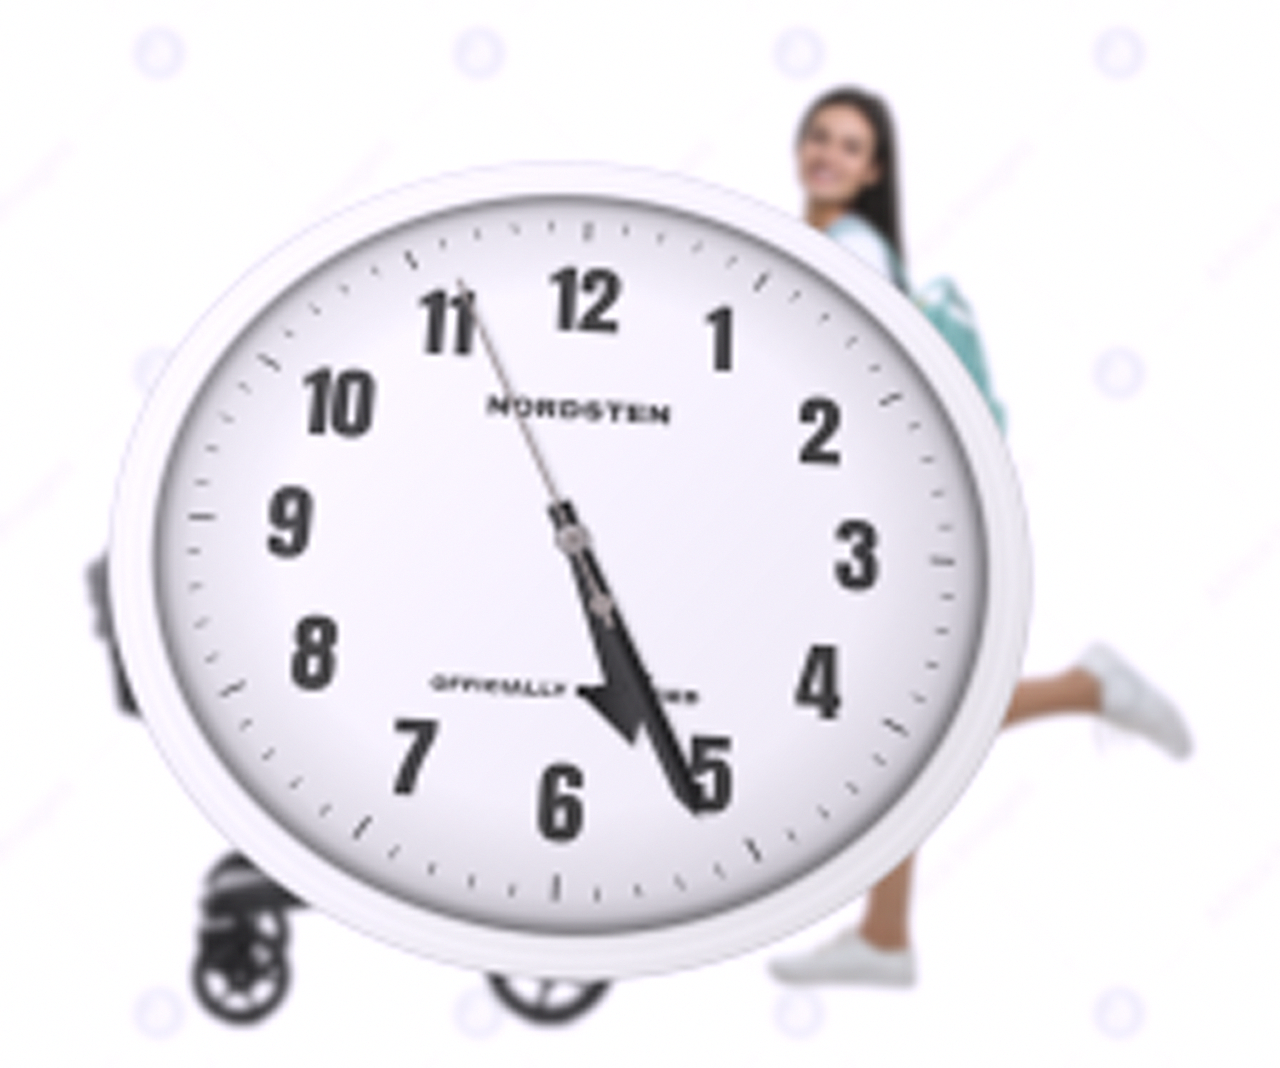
h=5 m=25 s=56
